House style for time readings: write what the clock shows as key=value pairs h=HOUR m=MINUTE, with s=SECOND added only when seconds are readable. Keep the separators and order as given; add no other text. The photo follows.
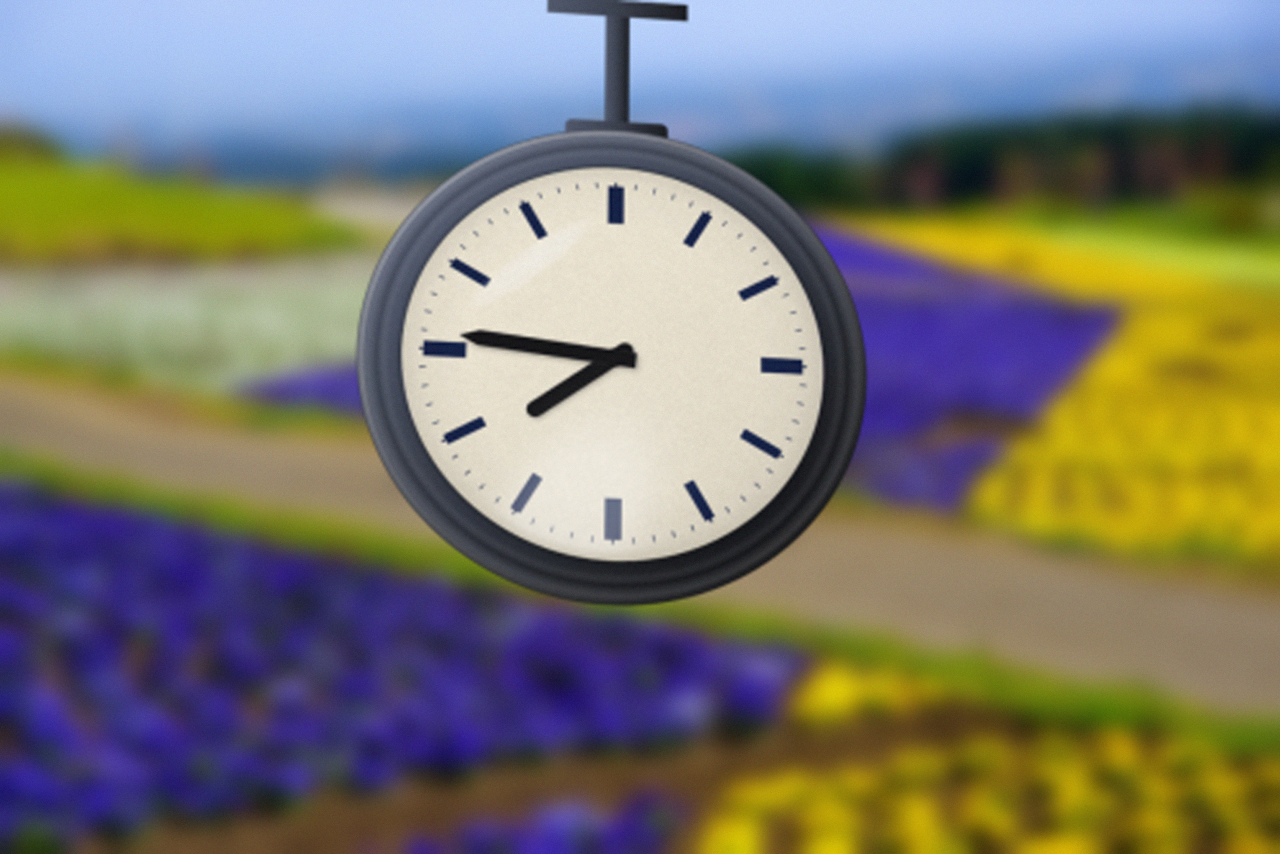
h=7 m=46
